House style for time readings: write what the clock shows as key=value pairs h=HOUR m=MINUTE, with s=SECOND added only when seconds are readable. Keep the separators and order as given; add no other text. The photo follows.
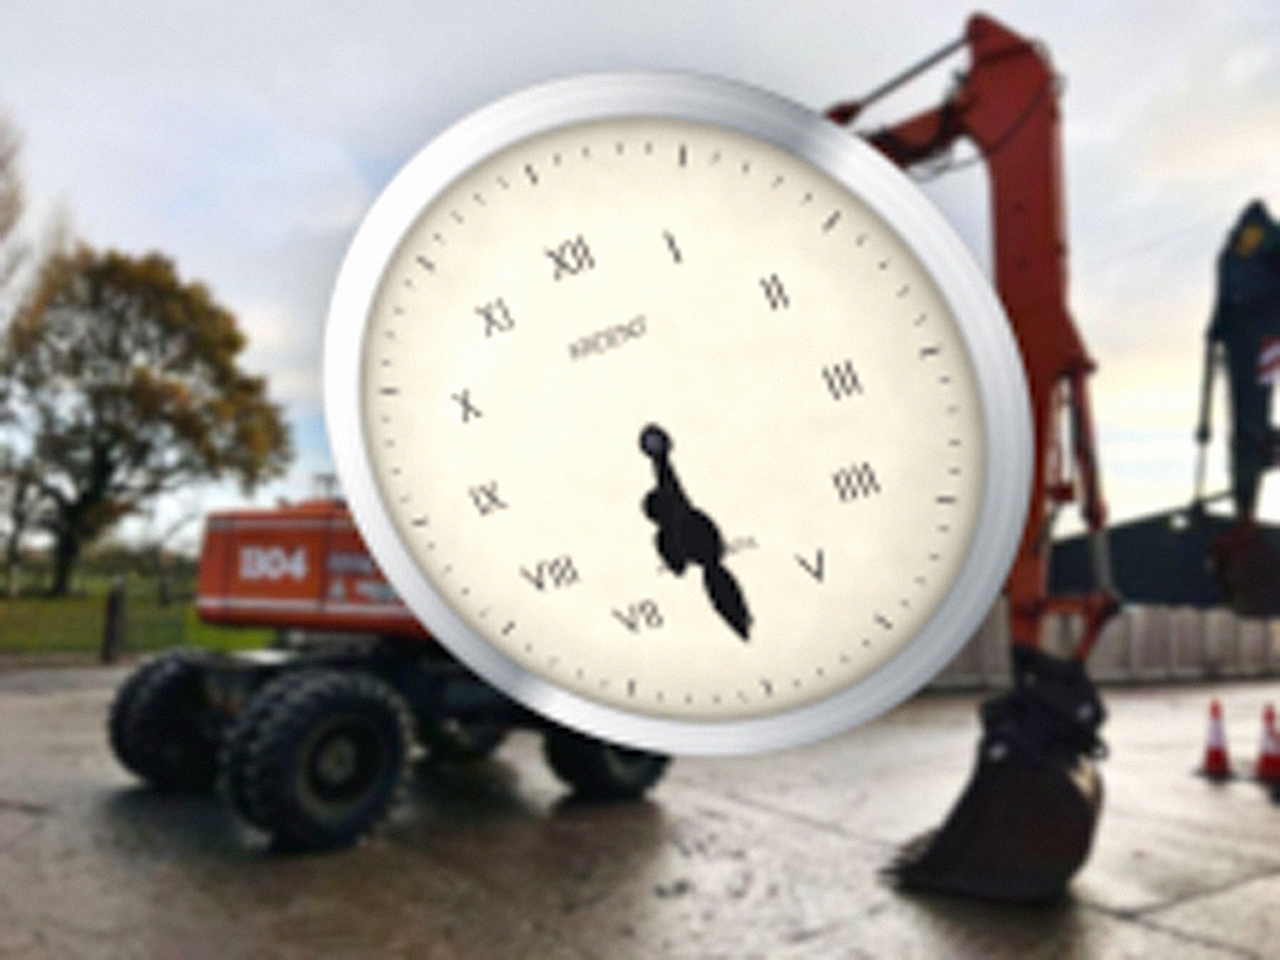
h=6 m=30
